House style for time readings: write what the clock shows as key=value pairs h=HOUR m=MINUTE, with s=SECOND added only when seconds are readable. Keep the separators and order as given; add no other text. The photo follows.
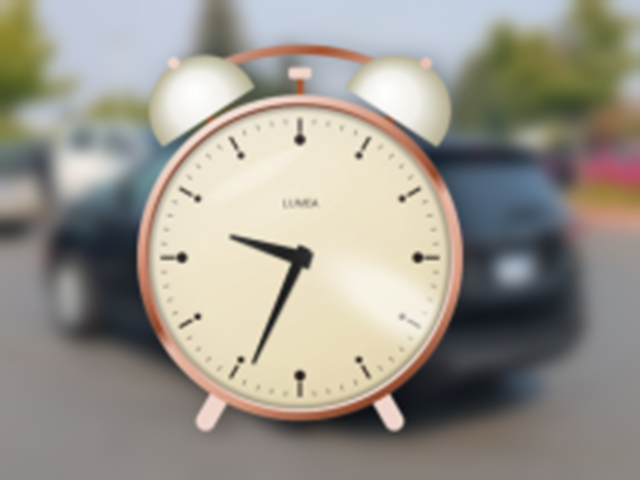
h=9 m=34
